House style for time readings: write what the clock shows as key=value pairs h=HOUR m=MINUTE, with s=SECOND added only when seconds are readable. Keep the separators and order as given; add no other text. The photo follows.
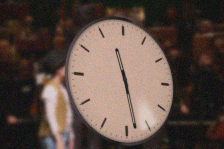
h=11 m=28
